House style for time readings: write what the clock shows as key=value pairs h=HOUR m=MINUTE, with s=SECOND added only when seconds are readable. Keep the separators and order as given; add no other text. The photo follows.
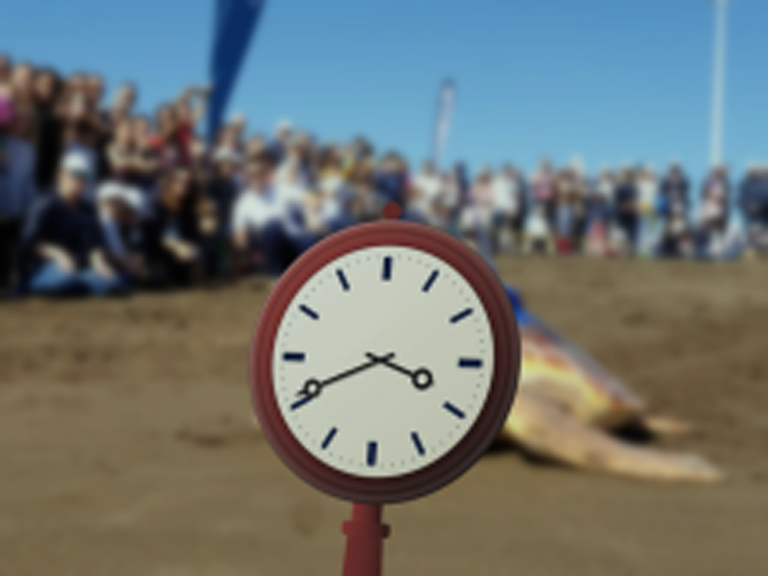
h=3 m=41
